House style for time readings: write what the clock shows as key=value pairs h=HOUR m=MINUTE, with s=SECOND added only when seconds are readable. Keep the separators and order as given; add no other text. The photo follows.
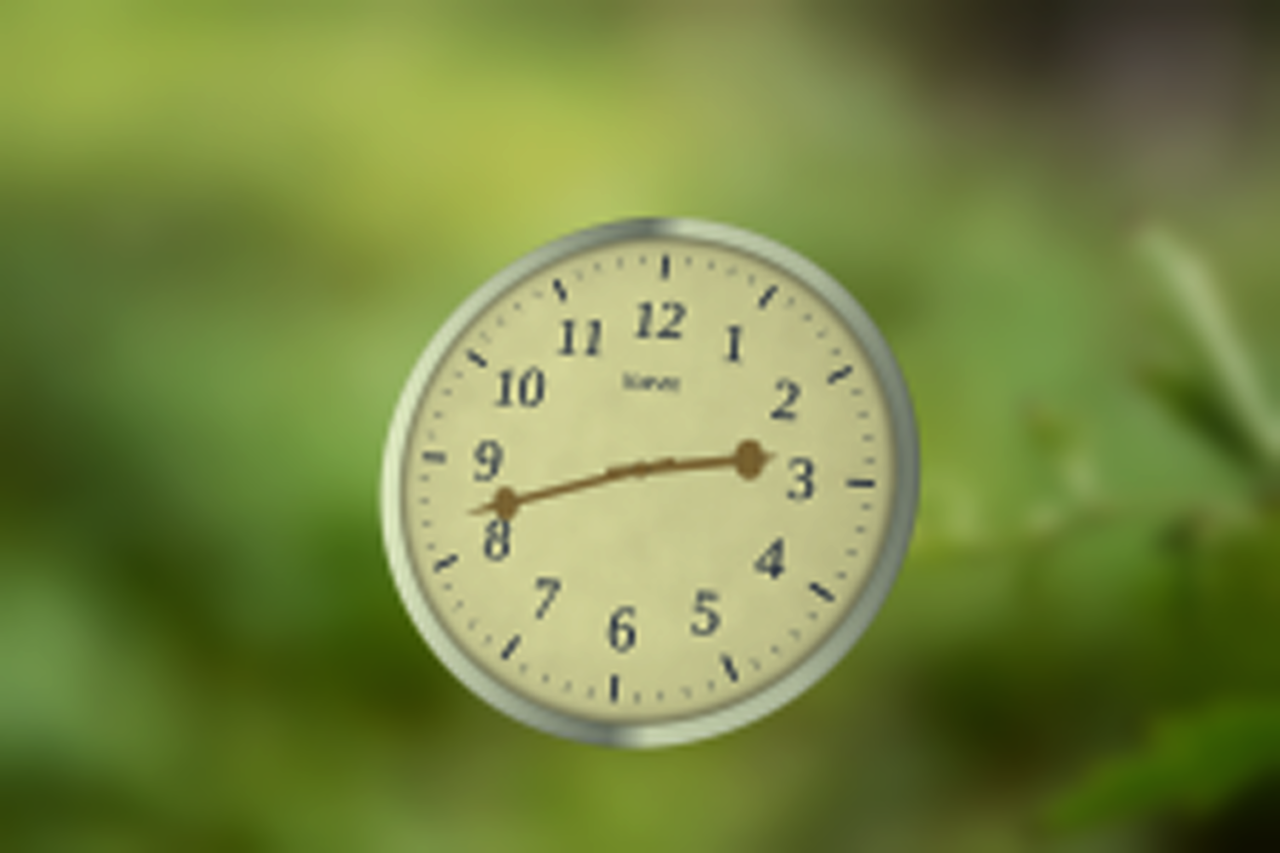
h=2 m=42
